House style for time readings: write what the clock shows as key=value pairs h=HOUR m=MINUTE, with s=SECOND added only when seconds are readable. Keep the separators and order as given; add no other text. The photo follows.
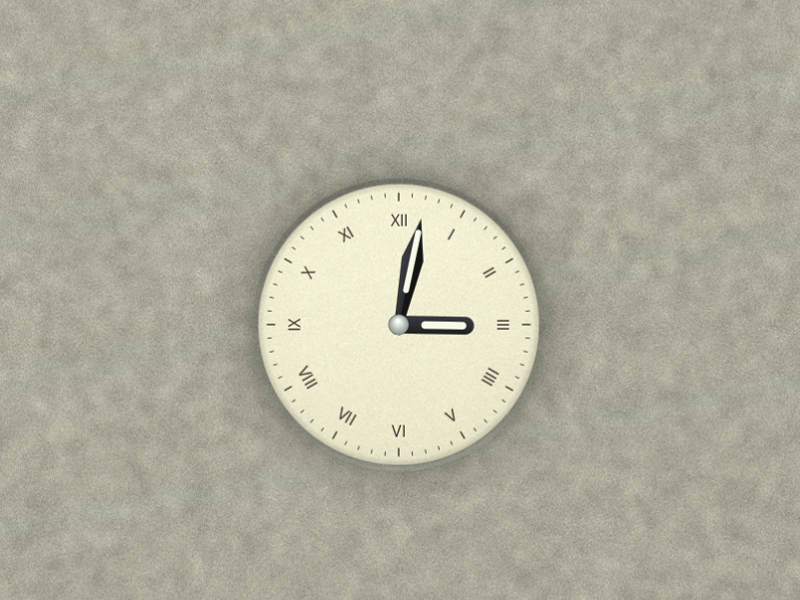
h=3 m=2
